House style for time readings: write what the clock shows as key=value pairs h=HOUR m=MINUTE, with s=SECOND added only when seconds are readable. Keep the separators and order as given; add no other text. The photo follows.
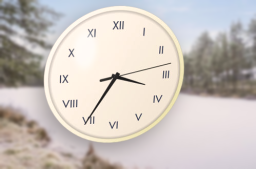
h=3 m=35 s=13
